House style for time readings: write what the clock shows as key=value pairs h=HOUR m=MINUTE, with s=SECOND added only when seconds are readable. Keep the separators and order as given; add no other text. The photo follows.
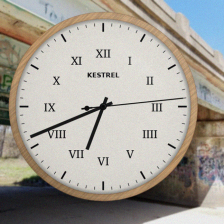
h=6 m=41 s=14
